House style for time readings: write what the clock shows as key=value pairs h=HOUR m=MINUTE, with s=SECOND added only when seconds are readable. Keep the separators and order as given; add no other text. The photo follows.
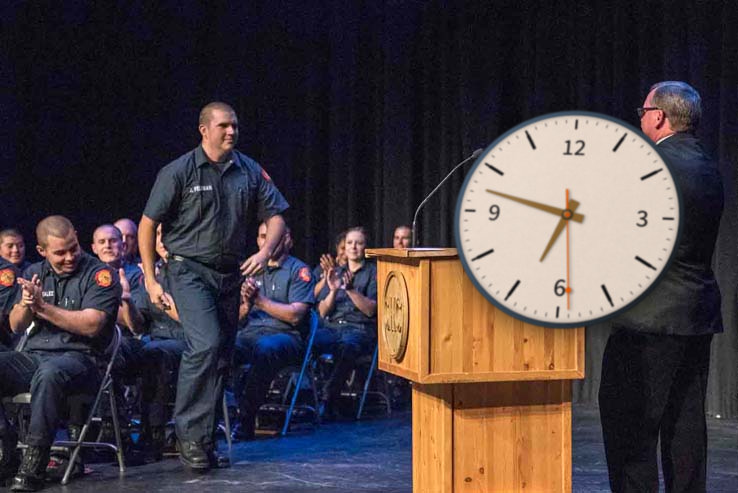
h=6 m=47 s=29
